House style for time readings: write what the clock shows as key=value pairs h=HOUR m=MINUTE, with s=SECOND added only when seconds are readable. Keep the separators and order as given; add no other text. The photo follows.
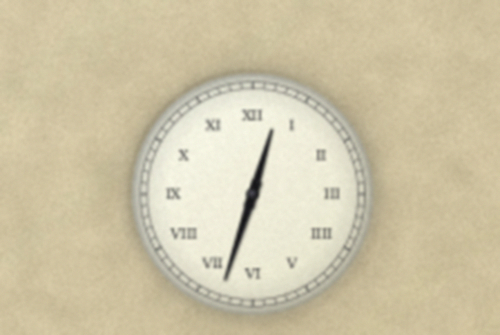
h=12 m=33
